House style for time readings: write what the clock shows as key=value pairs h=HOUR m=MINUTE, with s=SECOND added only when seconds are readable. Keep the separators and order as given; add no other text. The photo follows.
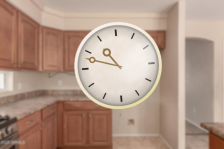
h=10 m=48
